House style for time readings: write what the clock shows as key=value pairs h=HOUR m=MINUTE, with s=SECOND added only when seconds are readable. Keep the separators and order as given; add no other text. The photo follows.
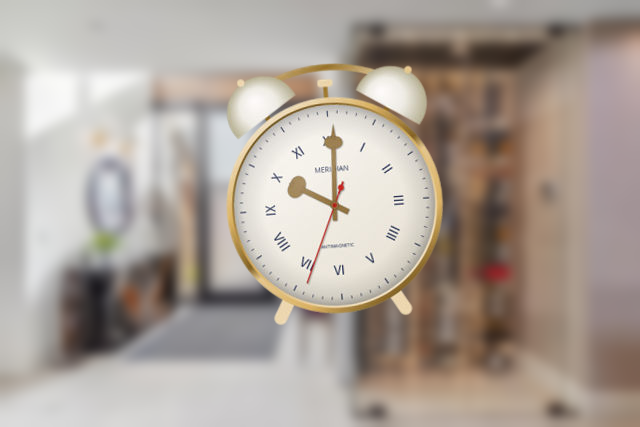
h=10 m=0 s=34
